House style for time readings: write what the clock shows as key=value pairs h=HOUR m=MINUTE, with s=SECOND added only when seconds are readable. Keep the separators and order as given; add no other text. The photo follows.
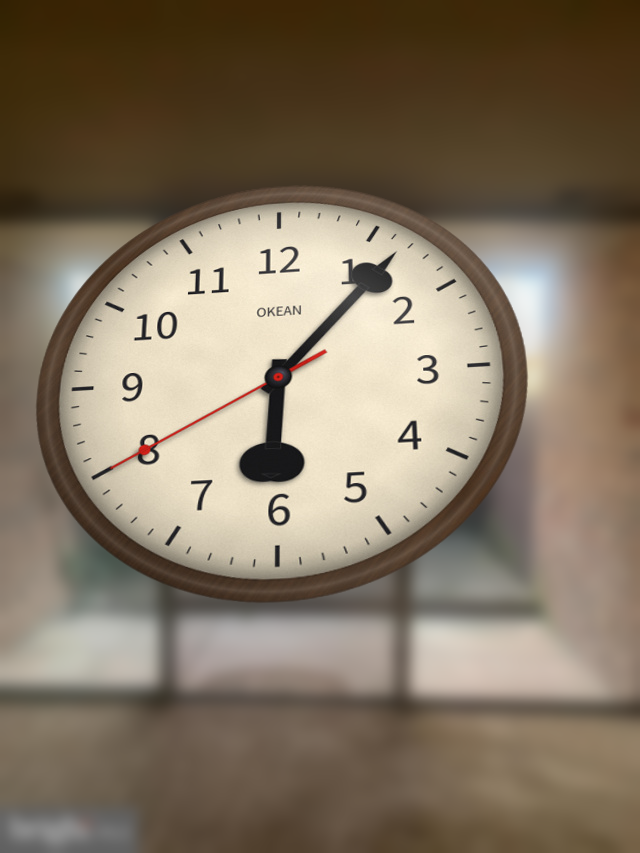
h=6 m=6 s=40
